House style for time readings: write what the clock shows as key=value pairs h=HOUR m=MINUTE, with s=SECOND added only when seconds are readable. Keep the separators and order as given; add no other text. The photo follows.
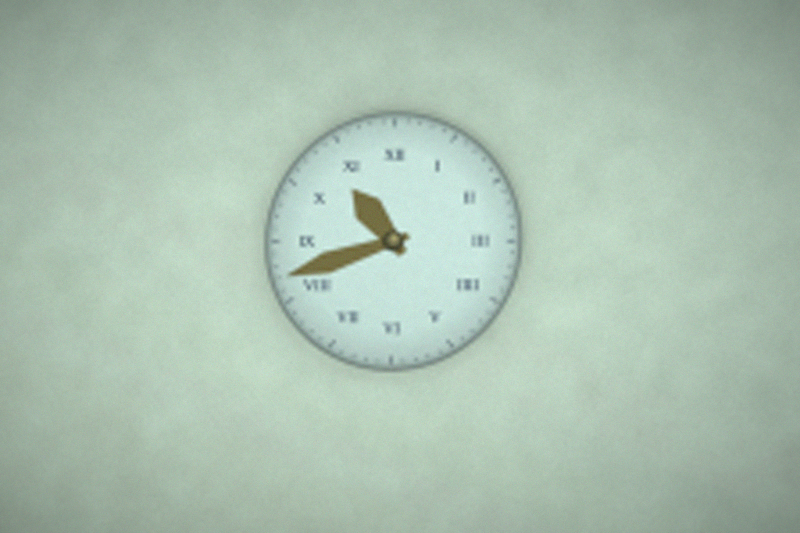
h=10 m=42
